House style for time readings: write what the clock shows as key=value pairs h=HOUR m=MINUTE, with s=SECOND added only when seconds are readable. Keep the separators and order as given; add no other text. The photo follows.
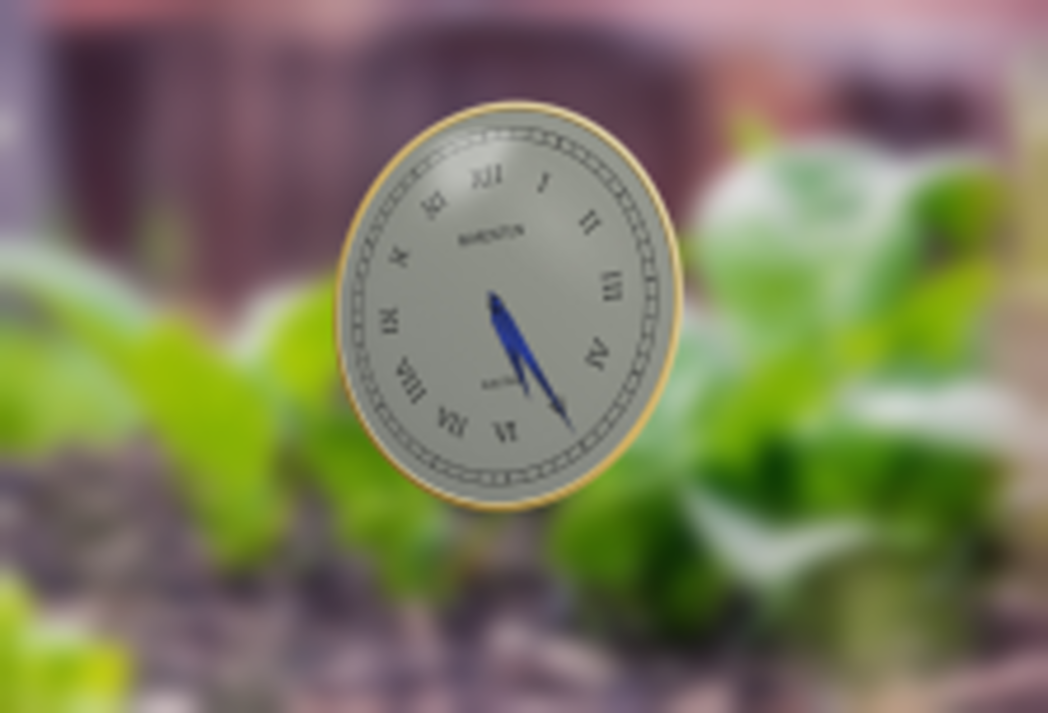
h=5 m=25
